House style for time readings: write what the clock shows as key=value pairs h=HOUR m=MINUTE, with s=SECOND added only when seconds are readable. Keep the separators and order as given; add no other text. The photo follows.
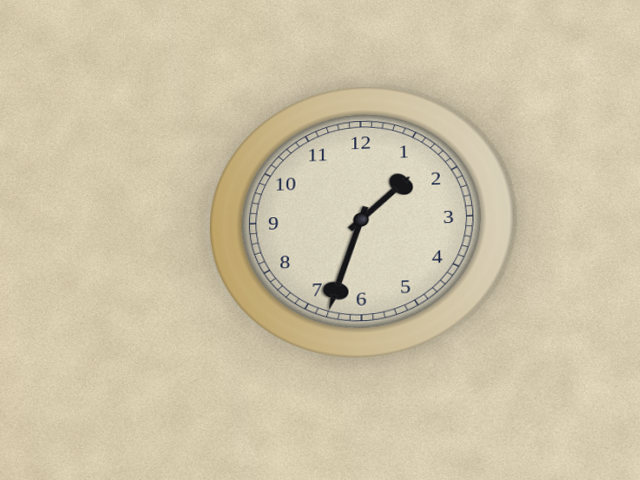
h=1 m=33
